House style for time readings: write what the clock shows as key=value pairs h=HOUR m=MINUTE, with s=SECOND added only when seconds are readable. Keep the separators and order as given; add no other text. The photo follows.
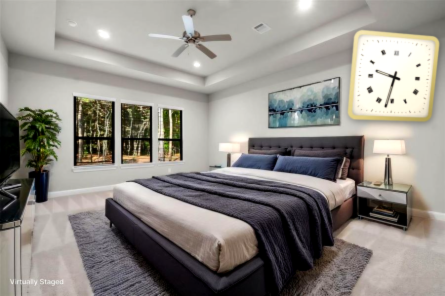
h=9 m=32
